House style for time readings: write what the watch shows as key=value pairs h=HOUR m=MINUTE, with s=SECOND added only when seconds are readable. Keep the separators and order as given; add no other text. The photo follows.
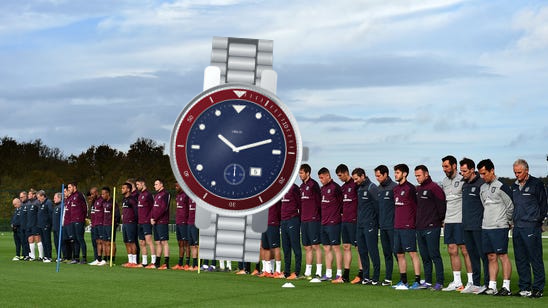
h=10 m=12
